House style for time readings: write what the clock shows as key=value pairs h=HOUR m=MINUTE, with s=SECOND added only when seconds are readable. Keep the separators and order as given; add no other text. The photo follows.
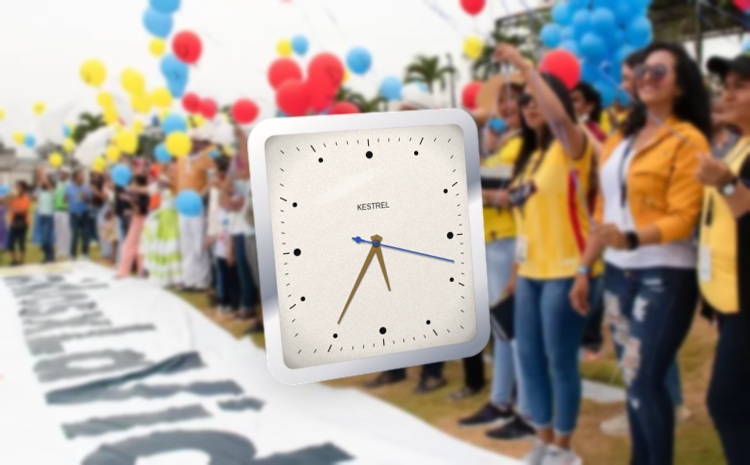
h=5 m=35 s=18
